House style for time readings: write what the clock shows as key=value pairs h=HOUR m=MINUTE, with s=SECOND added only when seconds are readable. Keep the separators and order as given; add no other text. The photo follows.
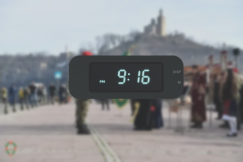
h=9 m=16
